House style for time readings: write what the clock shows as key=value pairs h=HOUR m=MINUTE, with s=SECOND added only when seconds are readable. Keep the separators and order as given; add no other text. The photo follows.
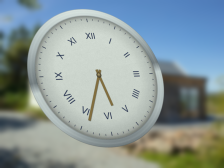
h=5 m=34
